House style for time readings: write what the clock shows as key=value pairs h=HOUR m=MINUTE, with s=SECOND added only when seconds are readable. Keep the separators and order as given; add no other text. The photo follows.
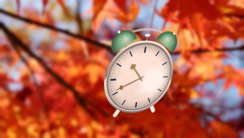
h=10 m=41
